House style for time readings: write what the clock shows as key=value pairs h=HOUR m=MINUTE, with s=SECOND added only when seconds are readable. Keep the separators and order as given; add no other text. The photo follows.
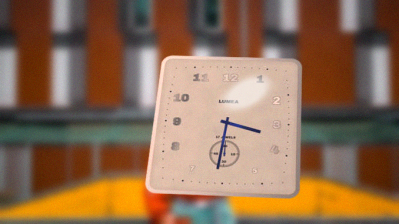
h=3 m=31
